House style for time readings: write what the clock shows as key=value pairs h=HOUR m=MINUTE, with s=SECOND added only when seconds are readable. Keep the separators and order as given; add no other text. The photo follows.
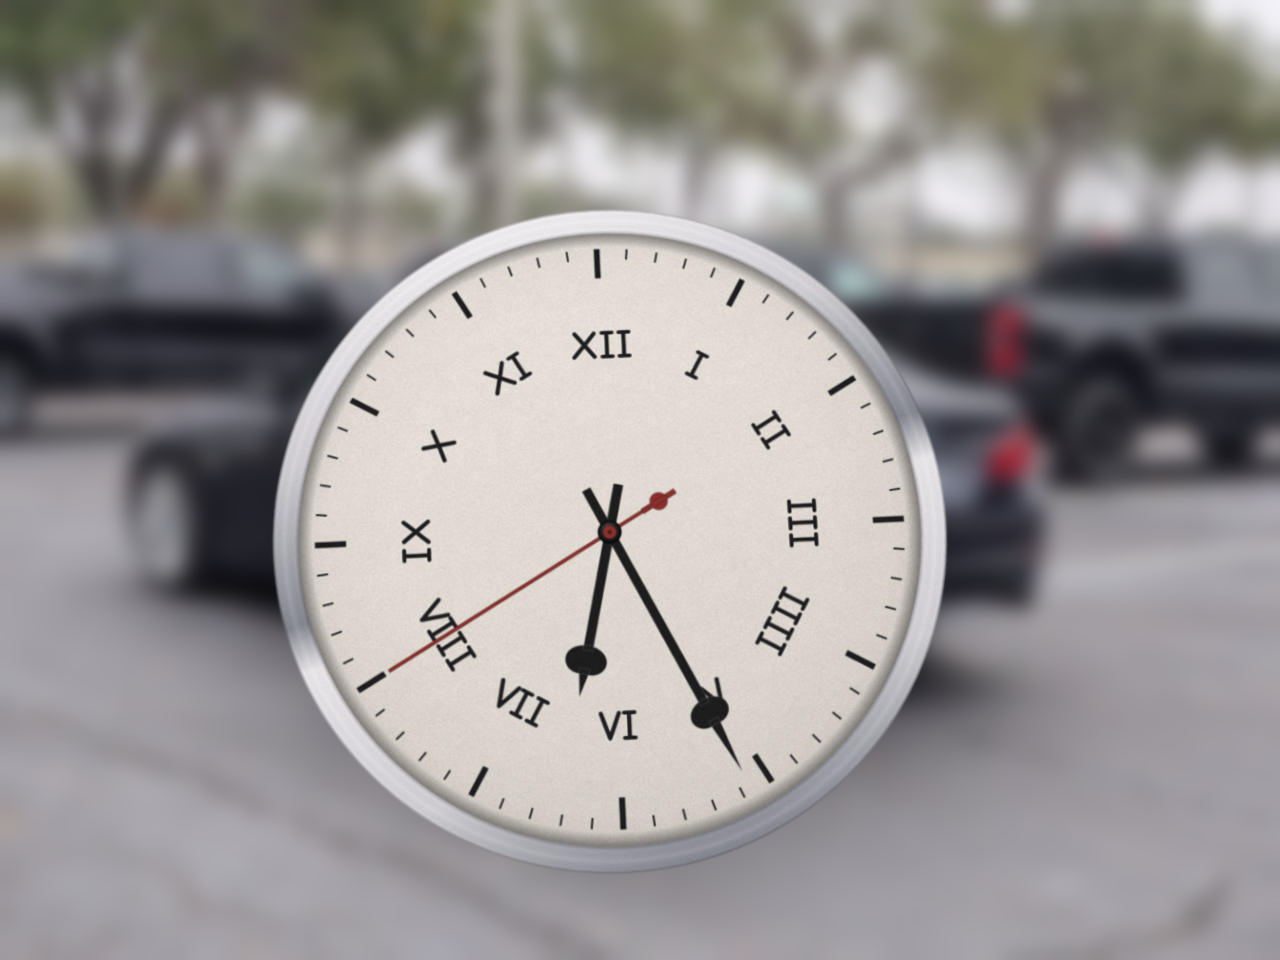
h=6 m=25 s=40
